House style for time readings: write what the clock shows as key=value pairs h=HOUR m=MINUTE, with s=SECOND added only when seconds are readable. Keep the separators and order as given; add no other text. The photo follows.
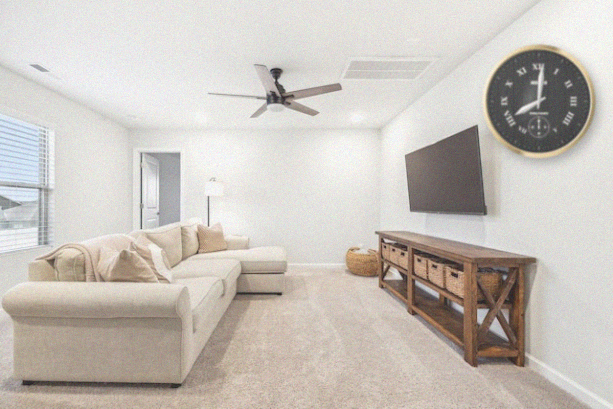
h=8 m=1
